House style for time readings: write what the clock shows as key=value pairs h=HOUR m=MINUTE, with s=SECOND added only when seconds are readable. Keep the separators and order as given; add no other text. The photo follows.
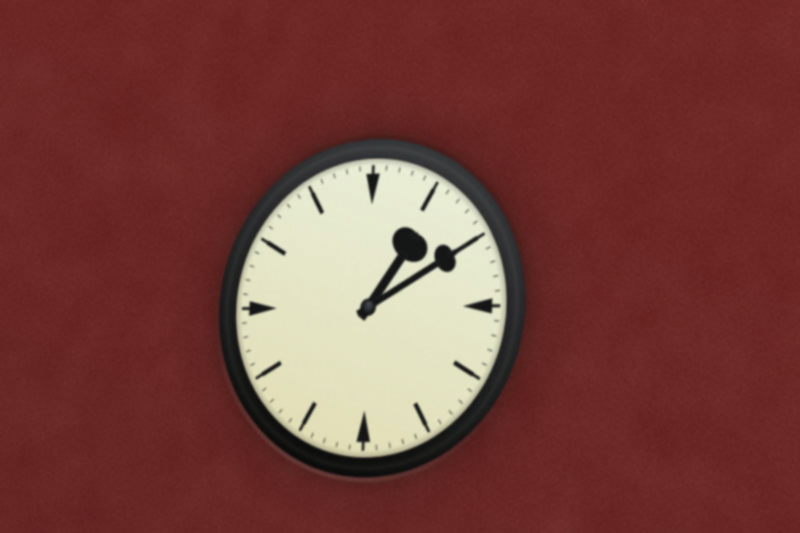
h=1 m=10
